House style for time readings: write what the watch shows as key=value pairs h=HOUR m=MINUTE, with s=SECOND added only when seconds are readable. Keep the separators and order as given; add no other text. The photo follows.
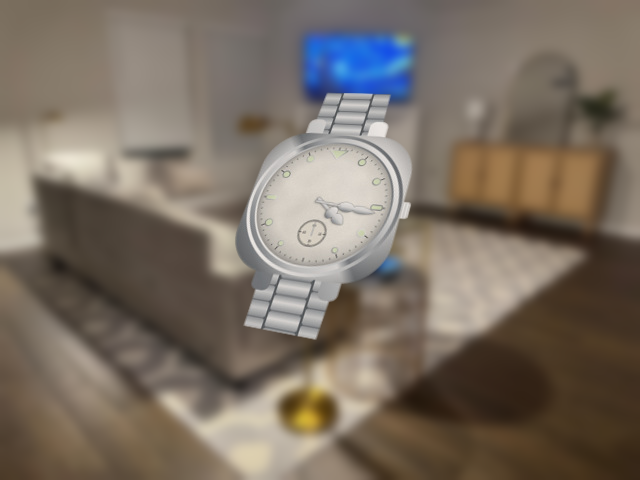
h=4 m=16
